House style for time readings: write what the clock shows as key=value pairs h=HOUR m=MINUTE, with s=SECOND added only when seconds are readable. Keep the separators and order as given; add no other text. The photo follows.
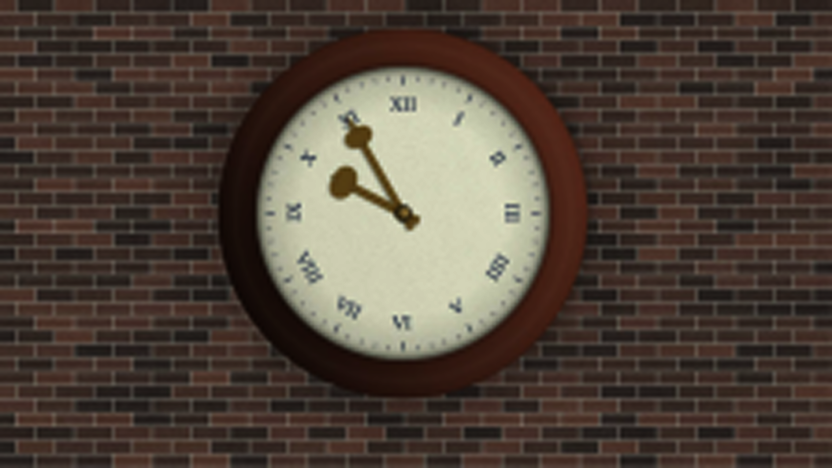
h=9 m=55
